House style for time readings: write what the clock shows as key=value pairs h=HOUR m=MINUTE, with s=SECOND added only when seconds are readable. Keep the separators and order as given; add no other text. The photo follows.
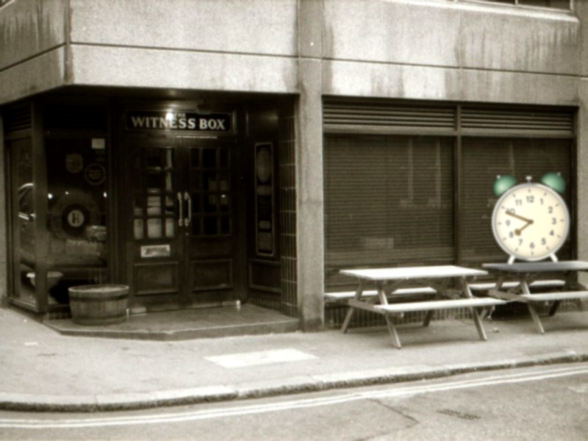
h=7 m=49
